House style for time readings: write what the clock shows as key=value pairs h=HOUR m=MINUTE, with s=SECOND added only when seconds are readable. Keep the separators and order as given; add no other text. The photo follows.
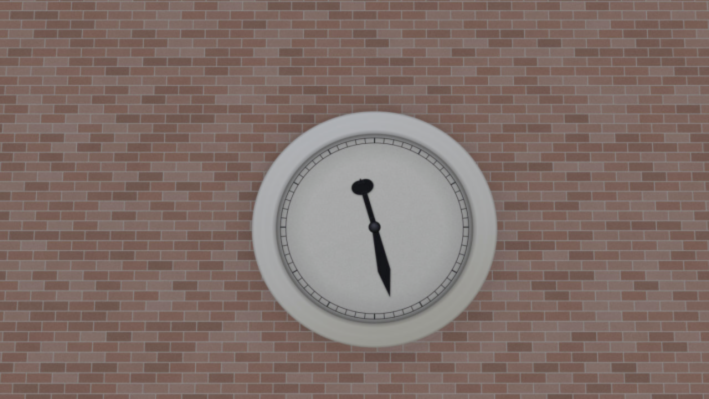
h=11 m=28
